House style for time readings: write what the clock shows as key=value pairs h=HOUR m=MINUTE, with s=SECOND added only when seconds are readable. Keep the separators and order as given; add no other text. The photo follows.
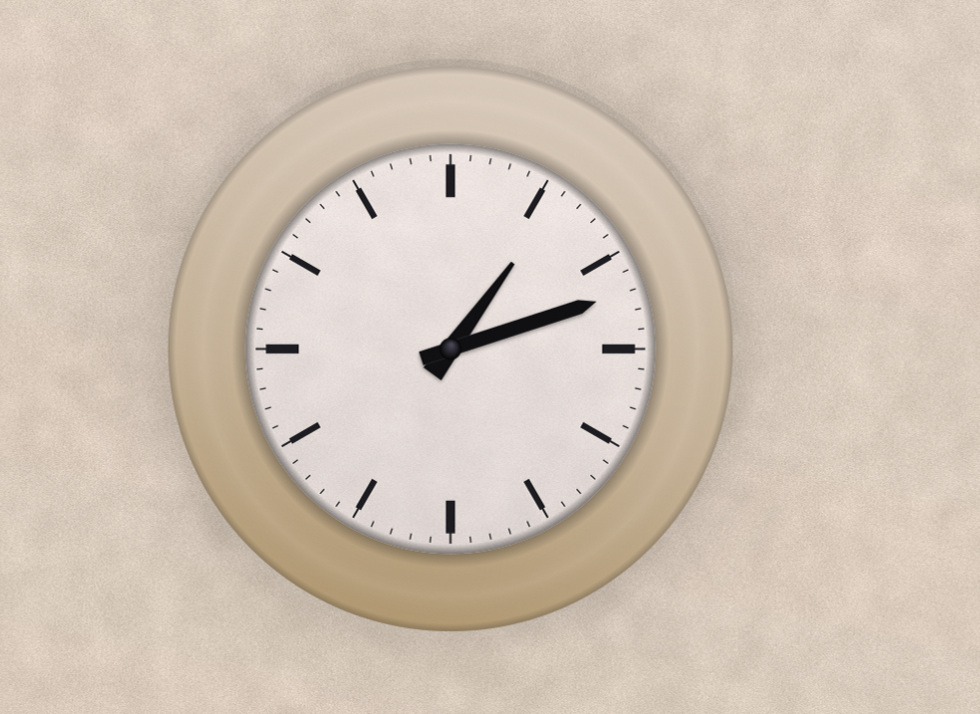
h=1 m=12
